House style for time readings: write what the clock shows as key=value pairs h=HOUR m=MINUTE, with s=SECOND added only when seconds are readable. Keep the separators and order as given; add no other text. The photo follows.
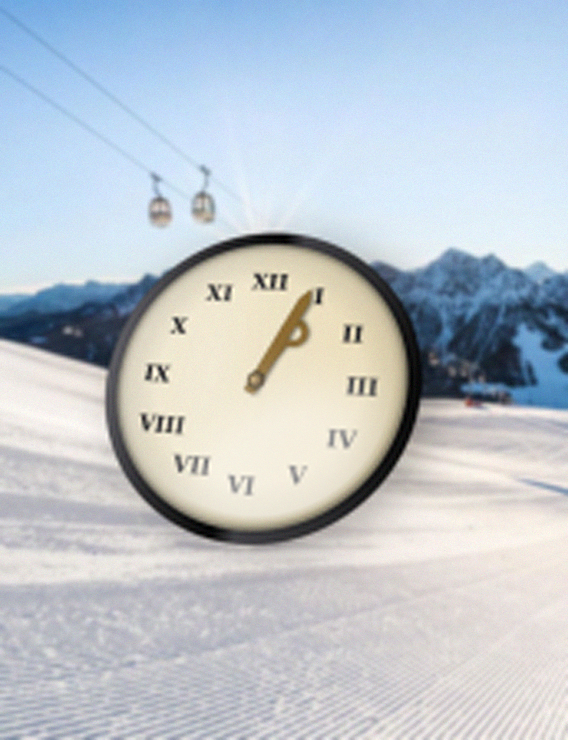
h=1 m=4
